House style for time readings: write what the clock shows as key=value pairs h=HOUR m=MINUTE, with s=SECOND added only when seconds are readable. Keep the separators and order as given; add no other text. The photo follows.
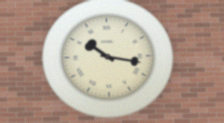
h=10 m=17
